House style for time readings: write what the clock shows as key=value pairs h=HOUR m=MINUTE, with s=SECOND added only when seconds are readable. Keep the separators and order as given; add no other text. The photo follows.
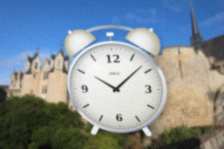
h=10 m=8
